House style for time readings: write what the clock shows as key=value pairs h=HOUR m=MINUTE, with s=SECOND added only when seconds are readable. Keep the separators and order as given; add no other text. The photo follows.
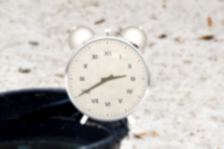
h=2 m=40
